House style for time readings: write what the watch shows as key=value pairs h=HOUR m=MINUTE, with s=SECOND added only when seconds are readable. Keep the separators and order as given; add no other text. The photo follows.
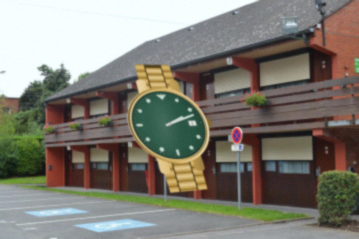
h=2 m=12
